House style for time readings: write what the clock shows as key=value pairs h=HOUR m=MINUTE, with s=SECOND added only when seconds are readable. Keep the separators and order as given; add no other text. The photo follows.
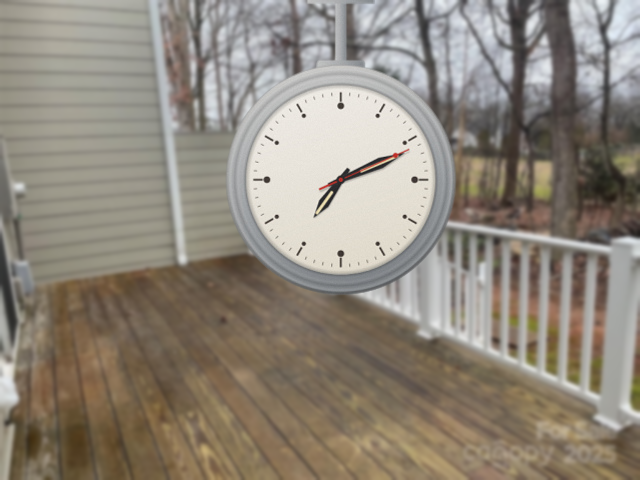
h=7 m=11 s=11
